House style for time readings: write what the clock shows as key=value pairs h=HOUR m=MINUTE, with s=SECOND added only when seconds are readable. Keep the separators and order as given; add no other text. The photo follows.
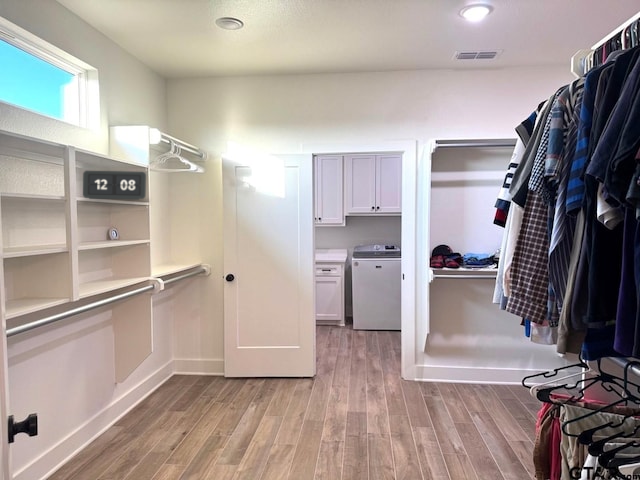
h=12 m=8
